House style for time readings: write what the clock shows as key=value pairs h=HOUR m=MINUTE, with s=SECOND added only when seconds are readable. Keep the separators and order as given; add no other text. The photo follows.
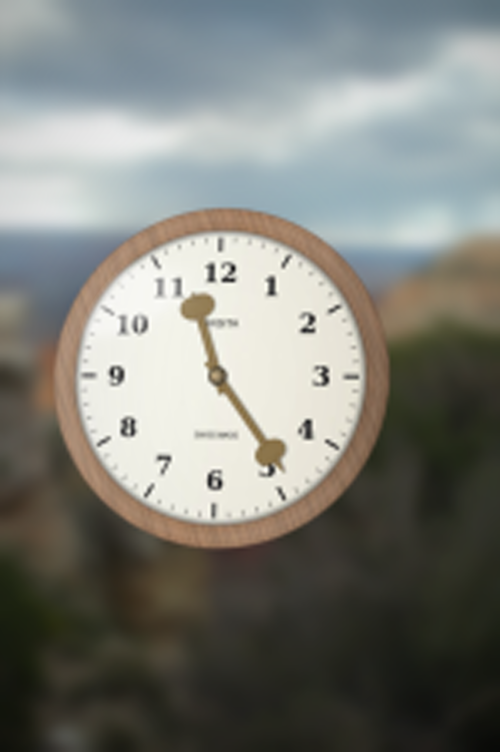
h=11 m=24
